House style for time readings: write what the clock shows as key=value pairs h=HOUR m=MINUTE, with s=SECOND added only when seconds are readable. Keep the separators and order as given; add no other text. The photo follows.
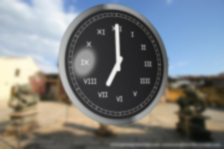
h=7 m=0
